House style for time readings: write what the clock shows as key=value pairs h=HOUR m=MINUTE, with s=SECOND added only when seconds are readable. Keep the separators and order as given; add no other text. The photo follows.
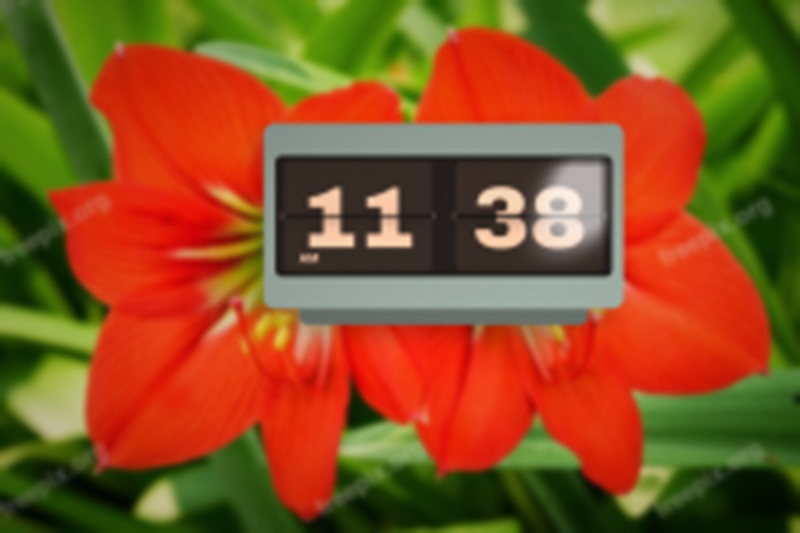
h=11 m=38
